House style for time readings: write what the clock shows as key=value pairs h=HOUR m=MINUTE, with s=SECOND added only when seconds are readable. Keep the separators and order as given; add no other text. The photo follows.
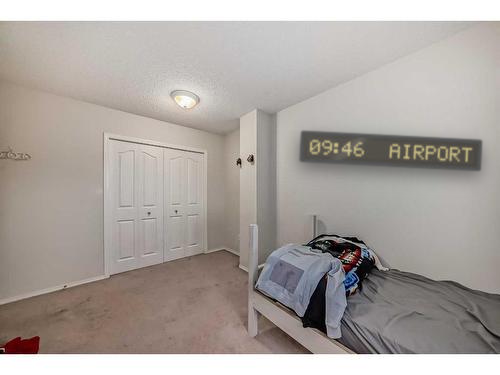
h=9 m=46
